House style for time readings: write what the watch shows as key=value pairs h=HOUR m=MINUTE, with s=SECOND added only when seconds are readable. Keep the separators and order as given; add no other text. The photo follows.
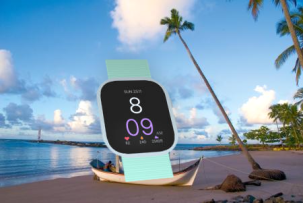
h=8 m=9
